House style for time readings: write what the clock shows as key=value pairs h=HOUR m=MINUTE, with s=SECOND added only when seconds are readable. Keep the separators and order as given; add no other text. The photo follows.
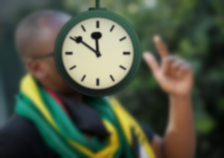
h=11 m=51
